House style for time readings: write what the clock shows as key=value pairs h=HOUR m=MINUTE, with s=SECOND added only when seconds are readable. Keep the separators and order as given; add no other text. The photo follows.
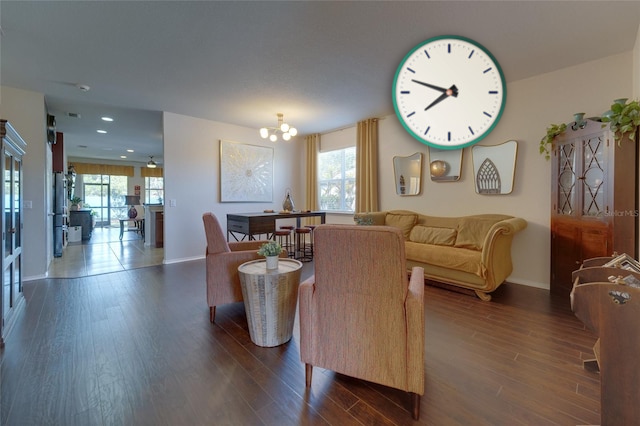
h=7 m=48
